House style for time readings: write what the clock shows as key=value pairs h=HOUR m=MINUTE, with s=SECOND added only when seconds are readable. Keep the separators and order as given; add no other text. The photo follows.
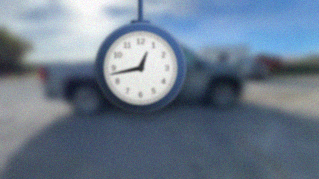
h=12 m=43
